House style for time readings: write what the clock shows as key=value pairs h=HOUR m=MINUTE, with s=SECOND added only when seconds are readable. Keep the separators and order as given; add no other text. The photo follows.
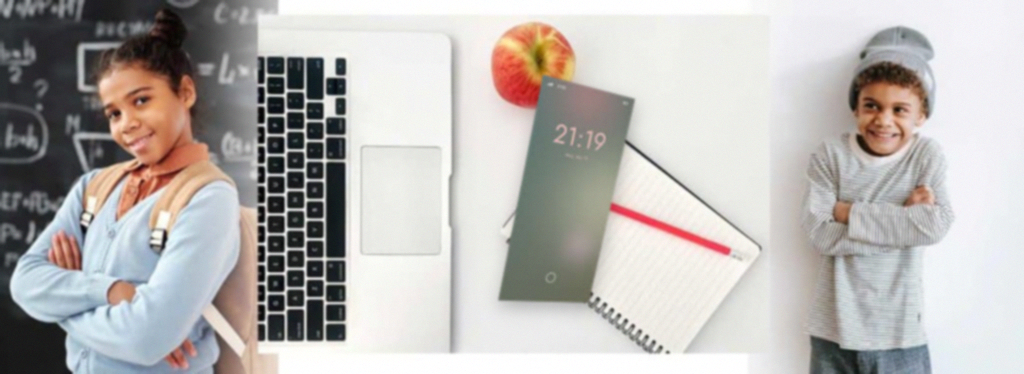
h=21 m=19
